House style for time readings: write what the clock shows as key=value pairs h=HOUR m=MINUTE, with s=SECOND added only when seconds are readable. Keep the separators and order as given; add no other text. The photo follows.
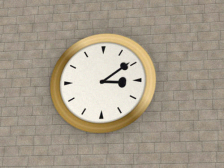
h=3 m=9
